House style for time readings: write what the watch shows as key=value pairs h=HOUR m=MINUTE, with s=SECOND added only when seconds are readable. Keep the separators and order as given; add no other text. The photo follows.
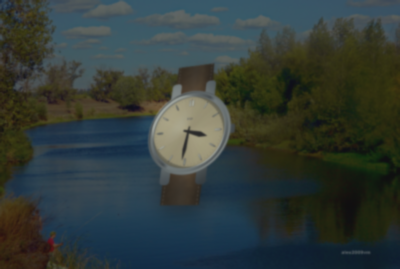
h=3 m=31
